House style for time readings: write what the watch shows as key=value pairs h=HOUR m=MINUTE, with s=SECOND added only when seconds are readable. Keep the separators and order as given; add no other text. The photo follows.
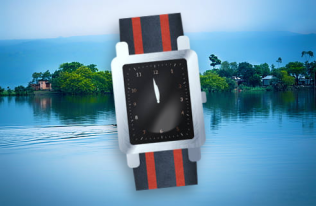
h=11 m=59
